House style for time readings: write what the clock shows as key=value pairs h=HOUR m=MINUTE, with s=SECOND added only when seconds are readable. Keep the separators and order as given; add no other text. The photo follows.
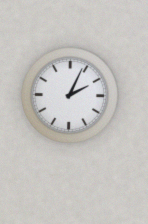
h=2 m=4
